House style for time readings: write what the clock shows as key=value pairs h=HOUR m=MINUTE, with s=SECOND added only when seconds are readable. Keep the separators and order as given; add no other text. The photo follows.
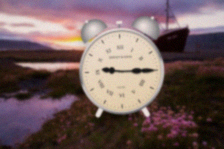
h=9 m=15
